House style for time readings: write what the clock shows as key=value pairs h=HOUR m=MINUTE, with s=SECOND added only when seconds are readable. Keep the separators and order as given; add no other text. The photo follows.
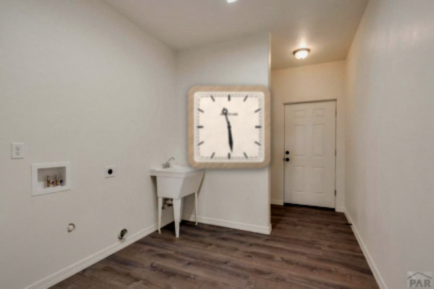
h=11 m=29
